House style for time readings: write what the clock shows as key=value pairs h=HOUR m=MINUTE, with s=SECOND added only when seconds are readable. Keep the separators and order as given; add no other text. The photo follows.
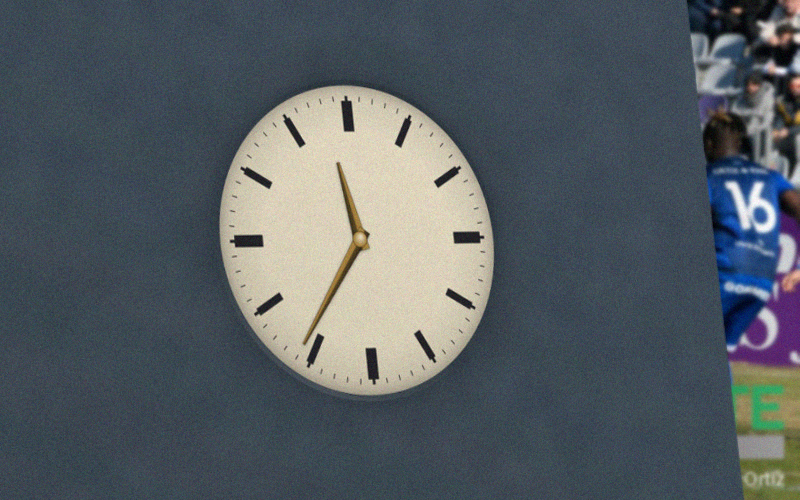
h=11 m=36
